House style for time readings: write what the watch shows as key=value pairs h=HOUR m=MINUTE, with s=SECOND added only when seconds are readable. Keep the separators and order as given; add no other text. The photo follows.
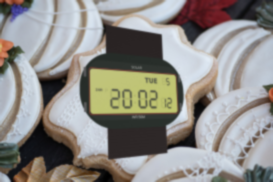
h=20 m=2 s=12
